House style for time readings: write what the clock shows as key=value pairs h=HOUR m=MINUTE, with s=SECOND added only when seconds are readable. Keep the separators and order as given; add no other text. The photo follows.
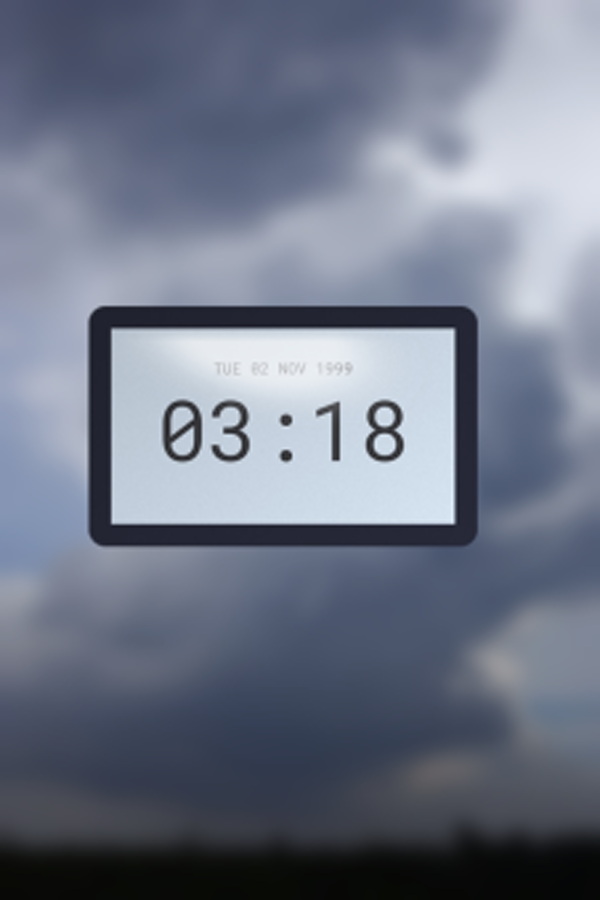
h=3 m=18
